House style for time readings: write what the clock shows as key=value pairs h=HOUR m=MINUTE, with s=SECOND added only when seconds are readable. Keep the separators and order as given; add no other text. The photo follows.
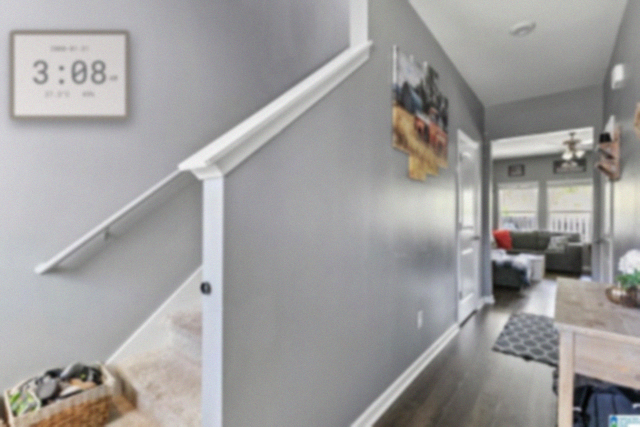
h=3 m=8
